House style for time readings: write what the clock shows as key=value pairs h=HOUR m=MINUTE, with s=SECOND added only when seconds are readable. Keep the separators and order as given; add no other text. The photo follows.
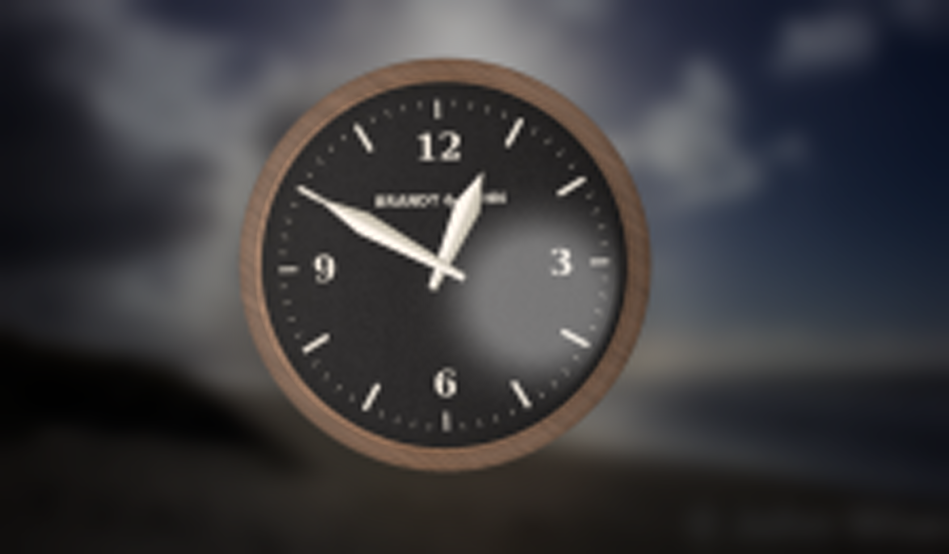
h=12 m=50
